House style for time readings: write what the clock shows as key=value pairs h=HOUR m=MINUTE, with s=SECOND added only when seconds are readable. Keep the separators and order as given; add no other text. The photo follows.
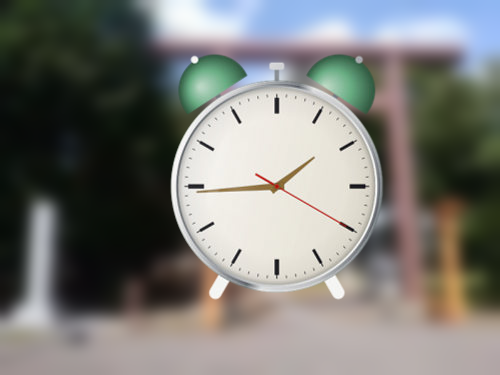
h=1 m=44 s=20
